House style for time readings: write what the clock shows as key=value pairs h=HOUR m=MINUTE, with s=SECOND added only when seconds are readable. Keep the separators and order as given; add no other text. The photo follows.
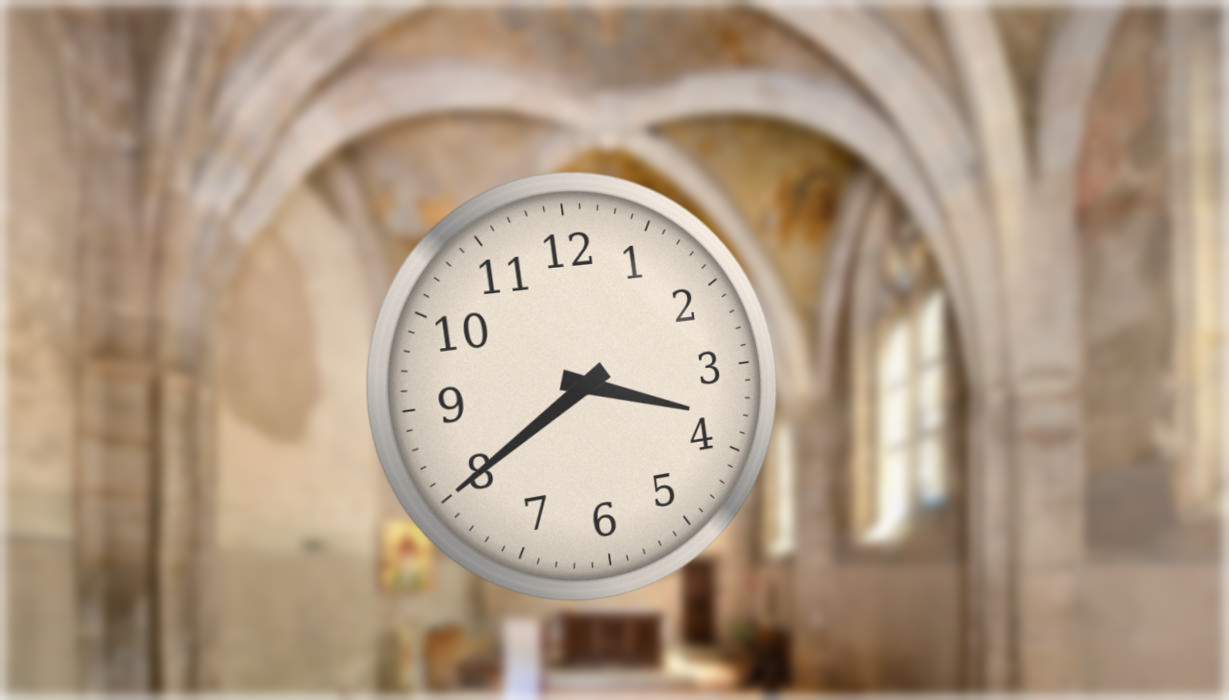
h=3 m=40
